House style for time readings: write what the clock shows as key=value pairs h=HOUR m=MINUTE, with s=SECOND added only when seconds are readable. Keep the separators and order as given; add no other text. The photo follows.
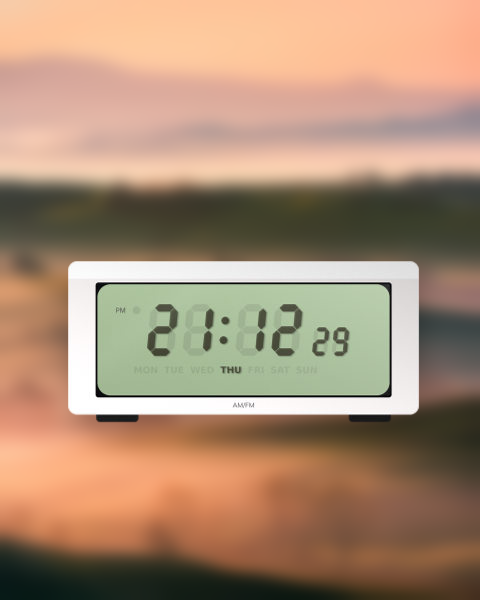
h=21 m=12 s=29
